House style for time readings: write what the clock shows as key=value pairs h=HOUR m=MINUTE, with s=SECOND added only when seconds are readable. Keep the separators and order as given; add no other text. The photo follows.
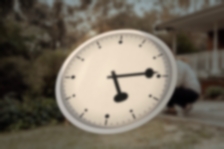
h=5 m=14
